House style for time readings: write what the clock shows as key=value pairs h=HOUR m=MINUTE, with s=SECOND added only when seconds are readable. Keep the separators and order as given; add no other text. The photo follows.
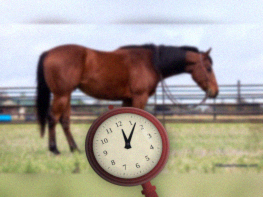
h=12 m=7
